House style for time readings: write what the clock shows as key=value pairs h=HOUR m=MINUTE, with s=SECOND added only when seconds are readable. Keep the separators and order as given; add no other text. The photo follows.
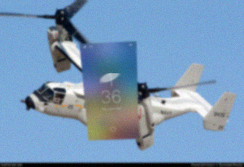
h=1 m=36
